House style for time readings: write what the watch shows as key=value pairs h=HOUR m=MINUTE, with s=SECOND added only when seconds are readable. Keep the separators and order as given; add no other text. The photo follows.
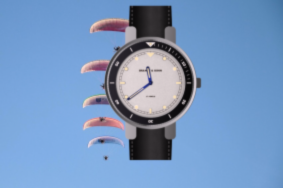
h=11 m=39
